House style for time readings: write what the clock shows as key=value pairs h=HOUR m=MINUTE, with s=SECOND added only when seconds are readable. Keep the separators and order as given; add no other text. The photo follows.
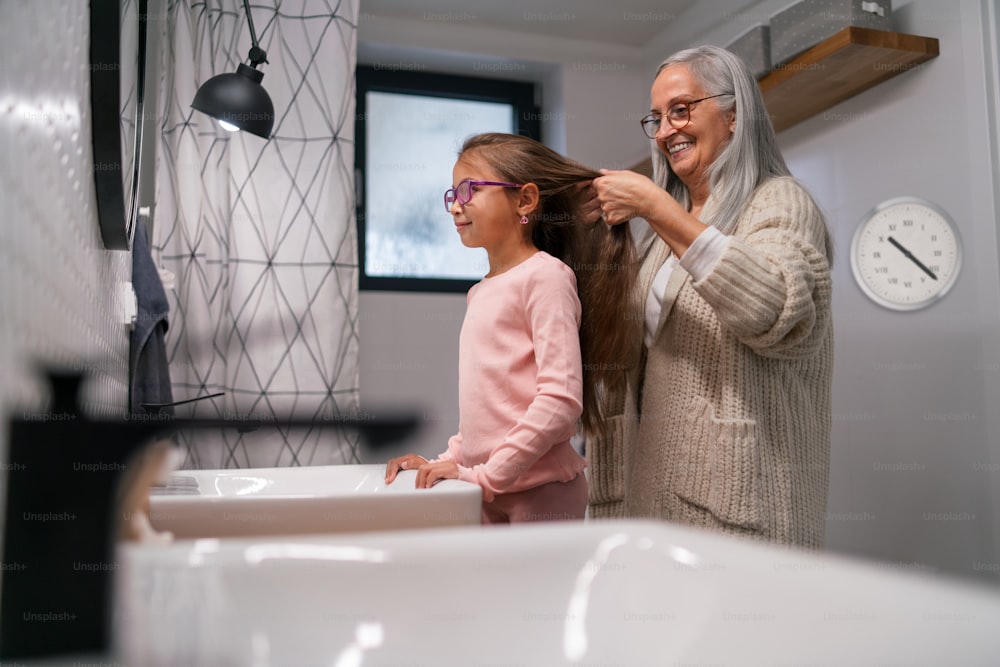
h=10 m=22
